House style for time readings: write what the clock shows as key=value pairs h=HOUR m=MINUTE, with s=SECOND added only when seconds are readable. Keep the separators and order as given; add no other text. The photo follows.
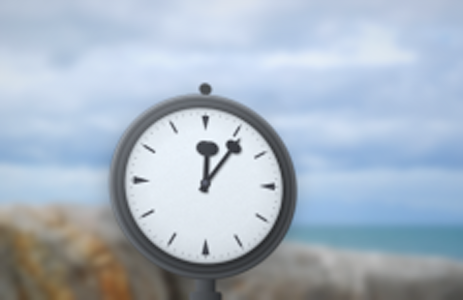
h=12 m=6
